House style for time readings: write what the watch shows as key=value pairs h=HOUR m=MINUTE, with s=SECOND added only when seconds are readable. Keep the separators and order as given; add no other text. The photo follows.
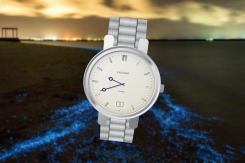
h=9 m=41
